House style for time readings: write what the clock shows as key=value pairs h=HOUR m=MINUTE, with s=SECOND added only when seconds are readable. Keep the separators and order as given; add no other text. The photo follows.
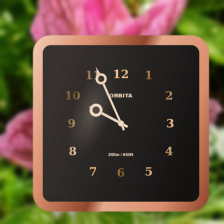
h=9 m=56
